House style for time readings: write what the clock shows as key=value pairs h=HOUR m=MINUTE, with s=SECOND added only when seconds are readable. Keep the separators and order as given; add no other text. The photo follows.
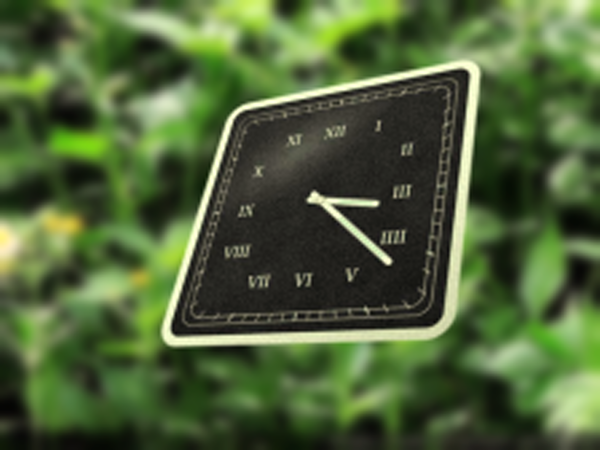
h=3 m=22
